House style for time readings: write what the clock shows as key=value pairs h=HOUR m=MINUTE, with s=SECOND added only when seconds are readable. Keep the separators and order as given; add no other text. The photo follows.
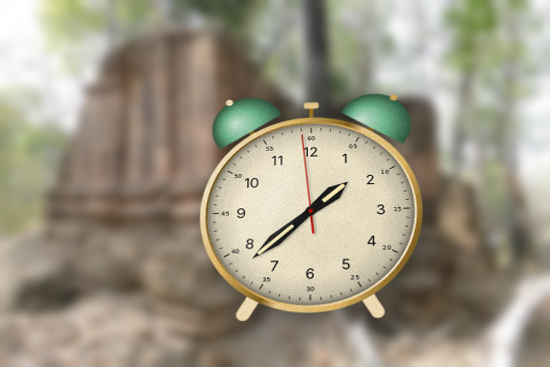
h=1 m=37 s=59
